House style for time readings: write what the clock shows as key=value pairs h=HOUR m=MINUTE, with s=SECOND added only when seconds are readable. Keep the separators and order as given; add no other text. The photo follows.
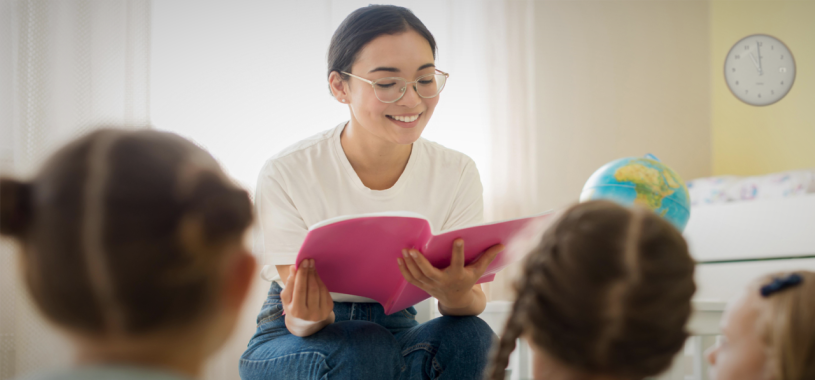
h=10 m=59
